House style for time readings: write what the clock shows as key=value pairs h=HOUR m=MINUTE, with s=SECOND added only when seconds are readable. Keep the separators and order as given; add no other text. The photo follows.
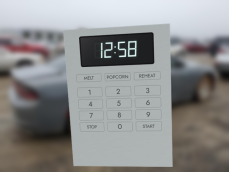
h=12 m=58
